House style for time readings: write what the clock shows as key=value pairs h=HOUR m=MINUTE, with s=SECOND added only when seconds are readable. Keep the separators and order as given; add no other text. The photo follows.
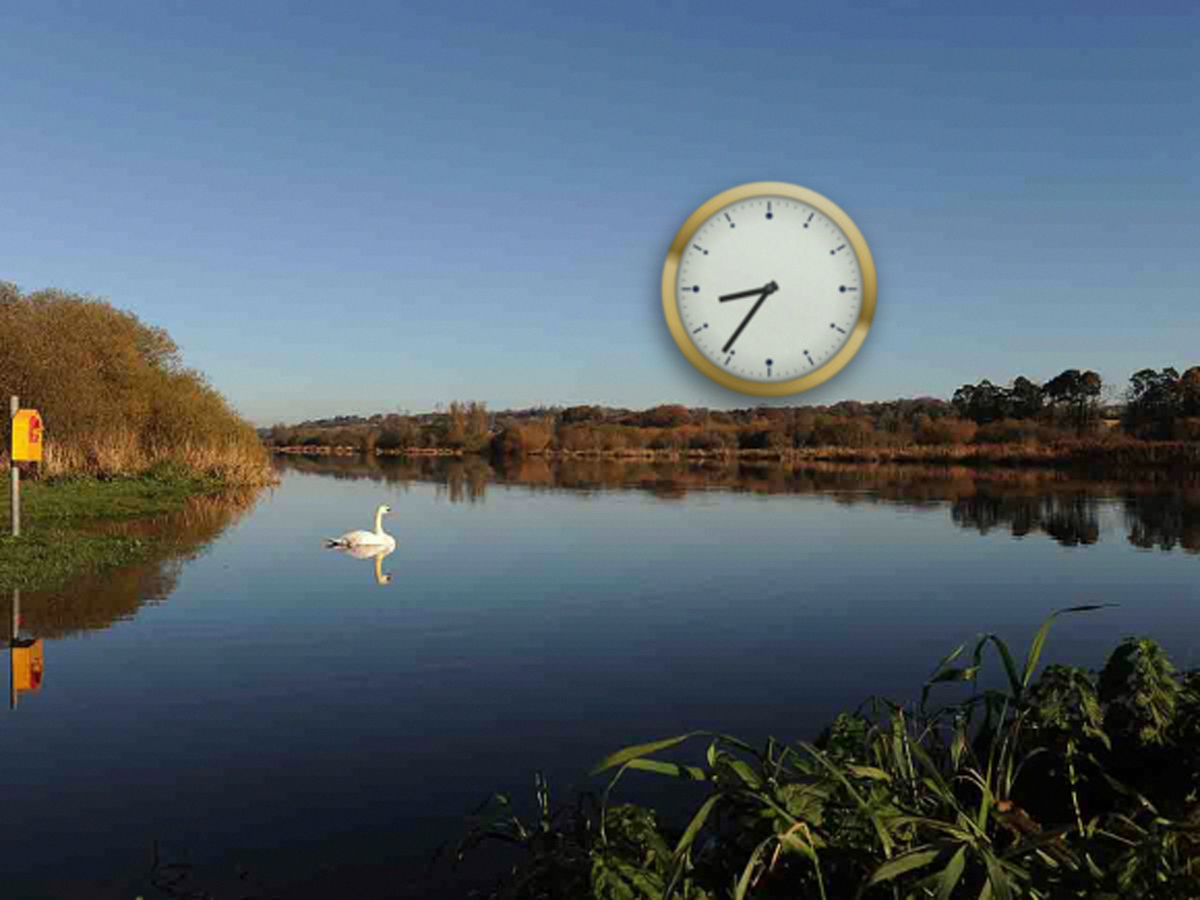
h=8 m=36
